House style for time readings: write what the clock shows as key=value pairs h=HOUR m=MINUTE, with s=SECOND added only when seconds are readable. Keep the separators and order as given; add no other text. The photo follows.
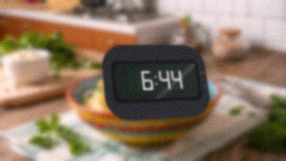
h=6 m=44
